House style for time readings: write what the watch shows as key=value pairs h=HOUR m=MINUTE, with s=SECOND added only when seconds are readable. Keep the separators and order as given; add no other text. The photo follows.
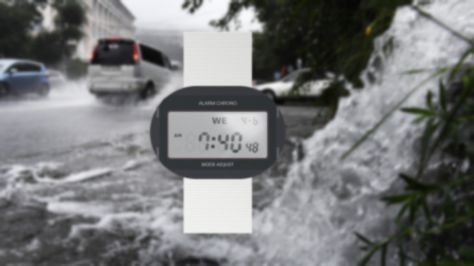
h=7 m=40 s=48
